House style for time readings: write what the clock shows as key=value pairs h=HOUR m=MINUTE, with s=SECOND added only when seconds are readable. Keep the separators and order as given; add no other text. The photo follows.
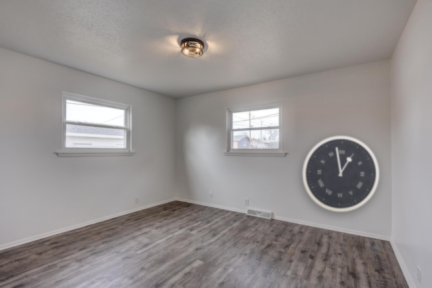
h=12 m=58
